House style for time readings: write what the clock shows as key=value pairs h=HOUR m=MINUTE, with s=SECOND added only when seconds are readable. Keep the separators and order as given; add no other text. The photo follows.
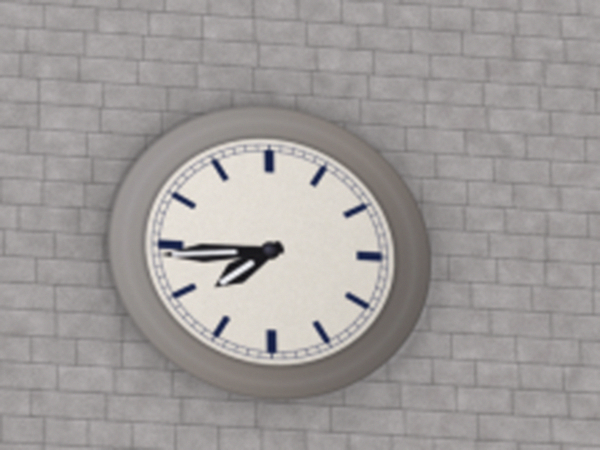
h=7 m=44
